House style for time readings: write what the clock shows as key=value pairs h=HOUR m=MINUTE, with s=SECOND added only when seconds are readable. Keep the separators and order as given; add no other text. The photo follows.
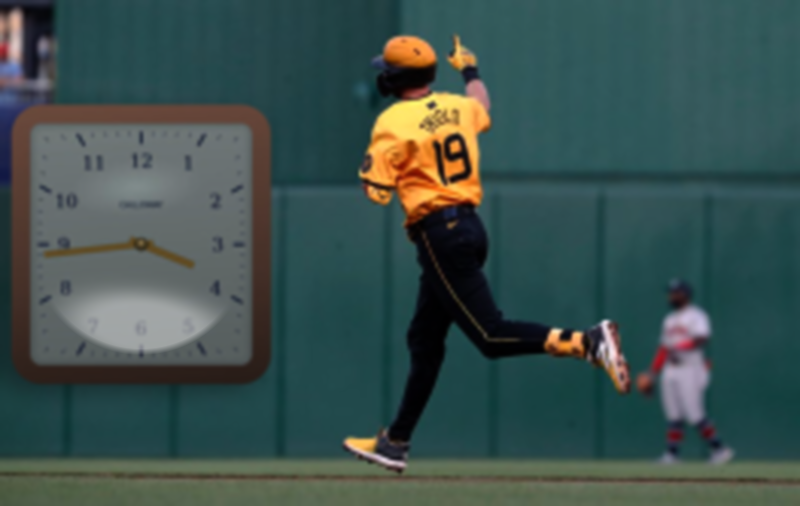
h=3 m=44
